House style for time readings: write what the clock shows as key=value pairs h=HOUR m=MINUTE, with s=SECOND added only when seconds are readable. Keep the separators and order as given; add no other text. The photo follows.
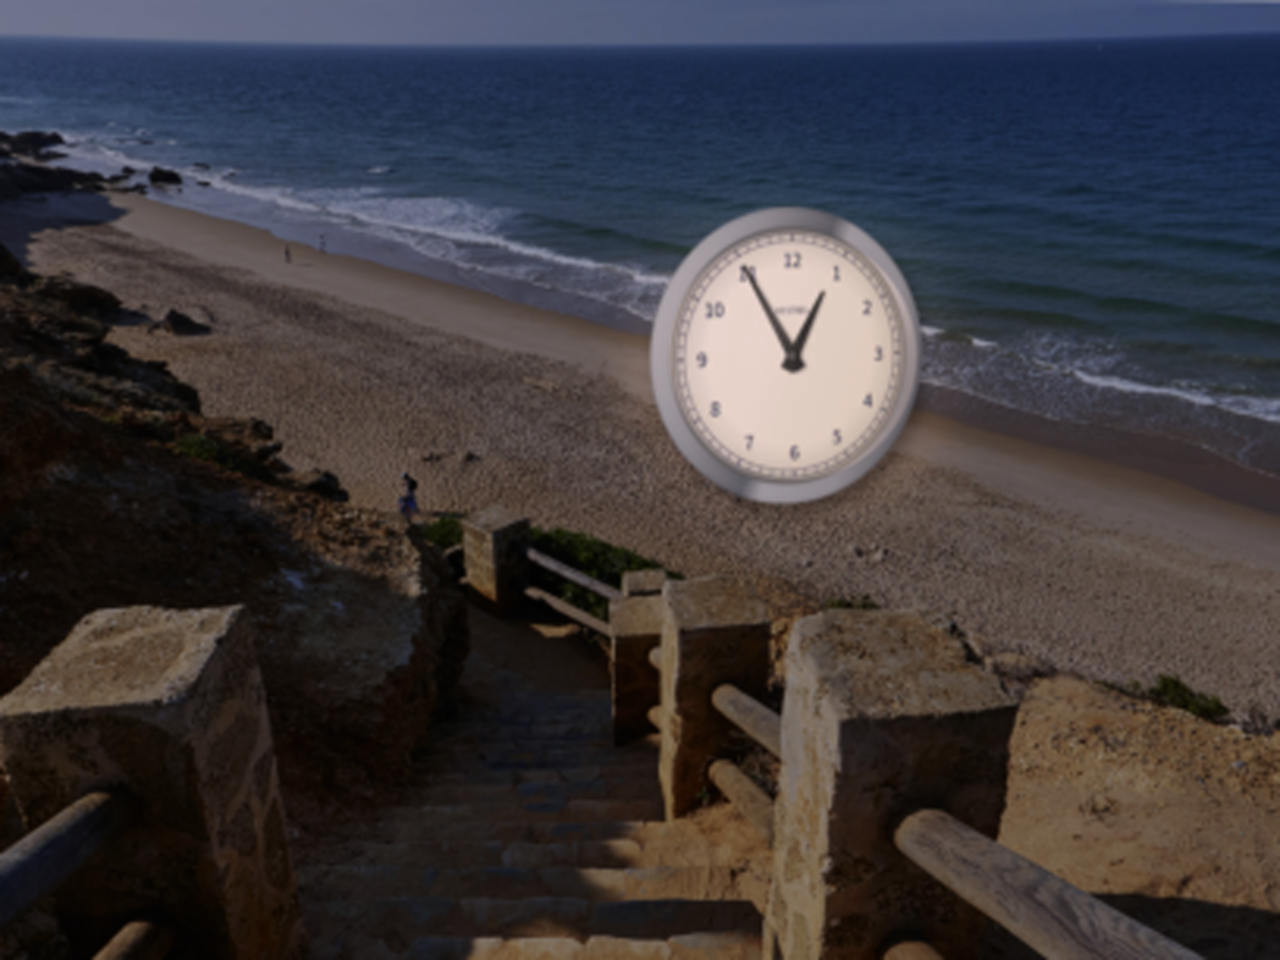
h=12 m=55
